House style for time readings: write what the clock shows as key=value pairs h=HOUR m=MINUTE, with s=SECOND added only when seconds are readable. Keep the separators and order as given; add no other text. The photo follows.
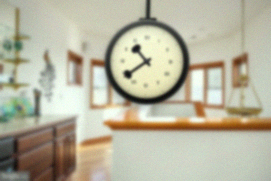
h=10 m=39
